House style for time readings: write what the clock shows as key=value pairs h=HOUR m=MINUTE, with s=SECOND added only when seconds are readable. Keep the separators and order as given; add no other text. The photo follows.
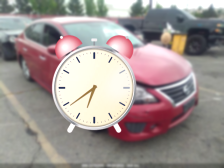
h=6 m=39
